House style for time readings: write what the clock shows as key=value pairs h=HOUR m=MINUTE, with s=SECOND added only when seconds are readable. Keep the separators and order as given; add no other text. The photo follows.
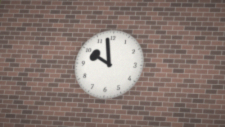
h=9 m=58
